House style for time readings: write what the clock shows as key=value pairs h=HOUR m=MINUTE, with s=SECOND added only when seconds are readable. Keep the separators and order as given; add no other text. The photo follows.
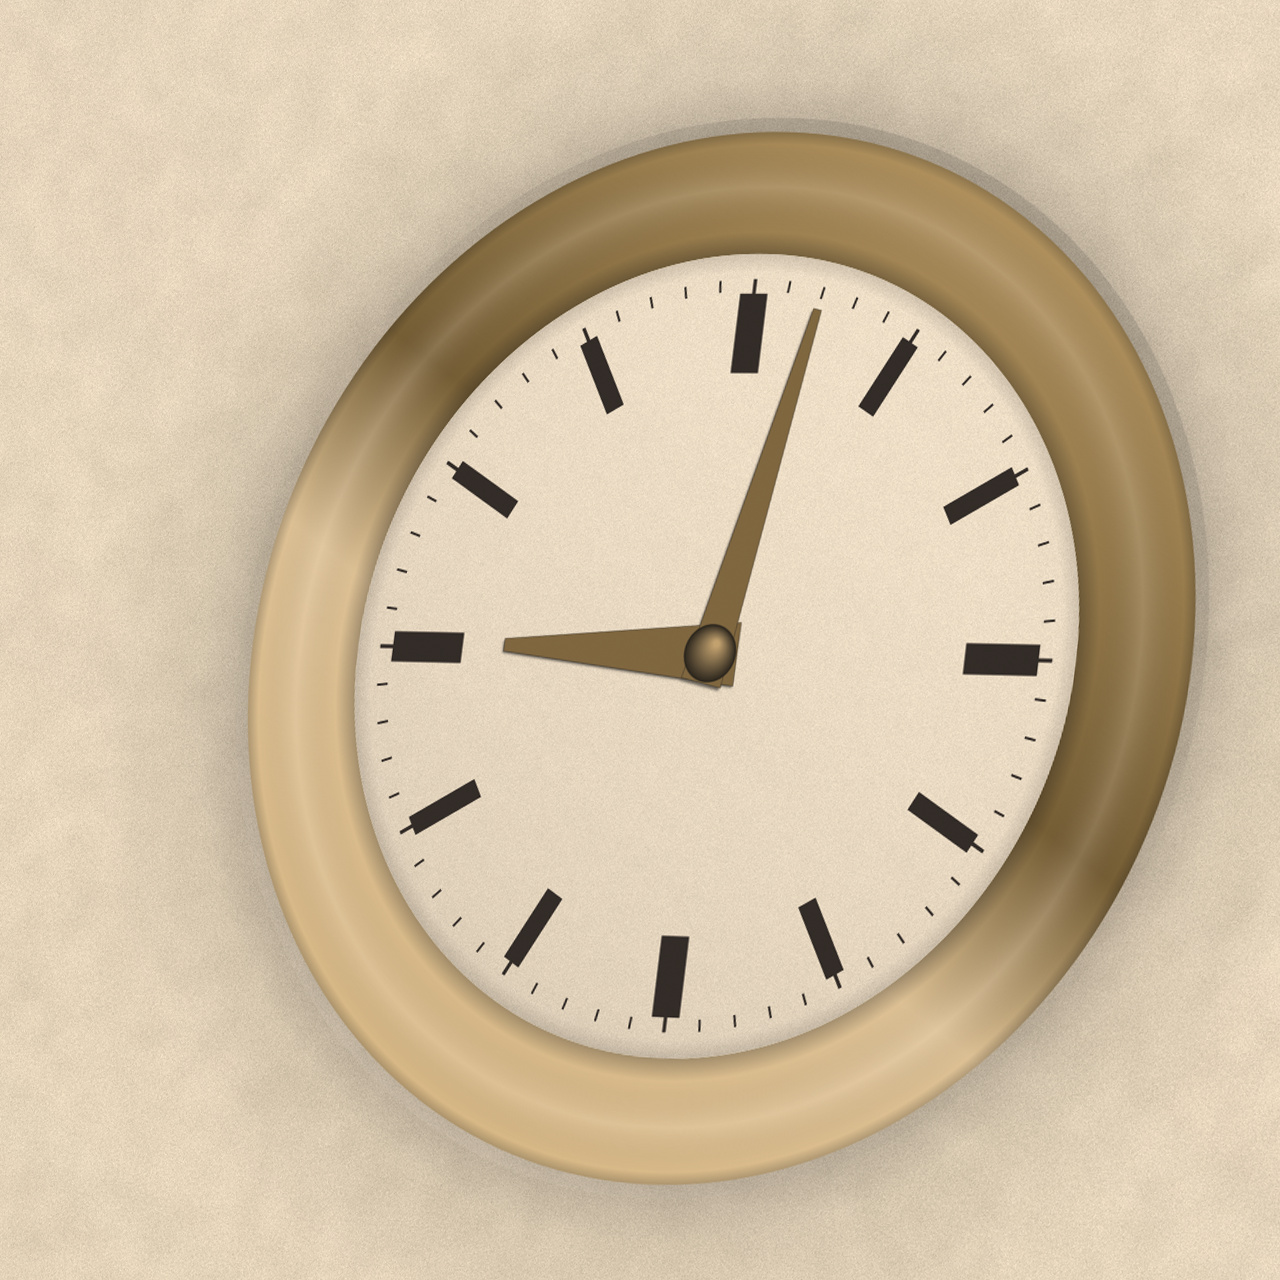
h=9 m=2
